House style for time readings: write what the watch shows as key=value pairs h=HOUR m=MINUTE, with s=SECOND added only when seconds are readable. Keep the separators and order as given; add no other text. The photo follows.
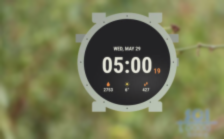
h=5 m=0
